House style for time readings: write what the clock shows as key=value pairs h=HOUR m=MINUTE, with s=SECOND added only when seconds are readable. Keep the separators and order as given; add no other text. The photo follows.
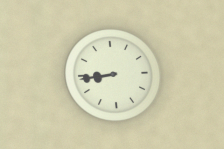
h=8 m=44
